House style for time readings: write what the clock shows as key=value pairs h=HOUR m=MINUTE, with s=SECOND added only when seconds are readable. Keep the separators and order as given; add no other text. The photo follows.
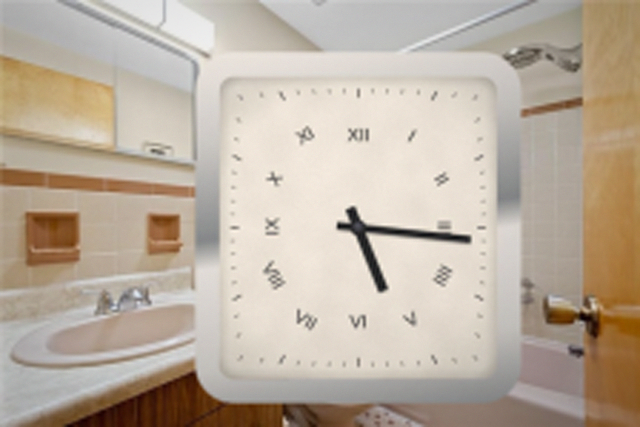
h=5 m=16
